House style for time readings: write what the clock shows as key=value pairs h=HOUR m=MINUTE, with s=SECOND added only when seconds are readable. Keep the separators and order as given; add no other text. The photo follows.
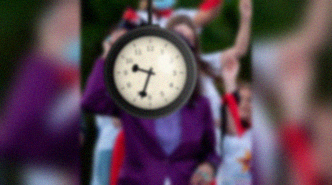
h=9 m=33
